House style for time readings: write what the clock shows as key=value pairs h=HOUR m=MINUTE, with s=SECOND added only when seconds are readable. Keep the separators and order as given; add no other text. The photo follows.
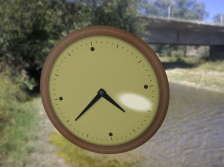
h=4 m=39
